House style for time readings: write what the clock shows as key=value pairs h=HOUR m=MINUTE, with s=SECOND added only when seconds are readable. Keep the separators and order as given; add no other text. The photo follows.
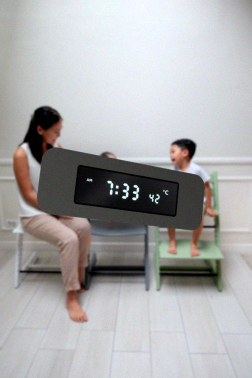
h=7 m=33
